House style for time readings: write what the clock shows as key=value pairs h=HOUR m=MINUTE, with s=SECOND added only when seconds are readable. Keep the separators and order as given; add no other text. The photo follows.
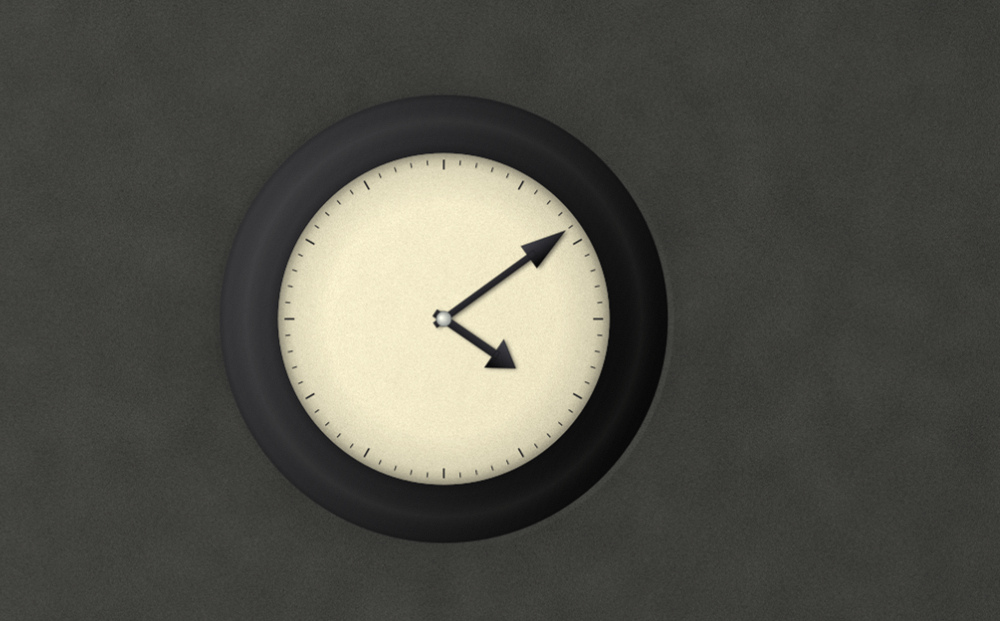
h=4 m=9
